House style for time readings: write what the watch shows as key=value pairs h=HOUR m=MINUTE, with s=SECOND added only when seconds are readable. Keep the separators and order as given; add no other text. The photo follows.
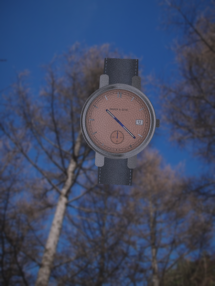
h=10 m=22
